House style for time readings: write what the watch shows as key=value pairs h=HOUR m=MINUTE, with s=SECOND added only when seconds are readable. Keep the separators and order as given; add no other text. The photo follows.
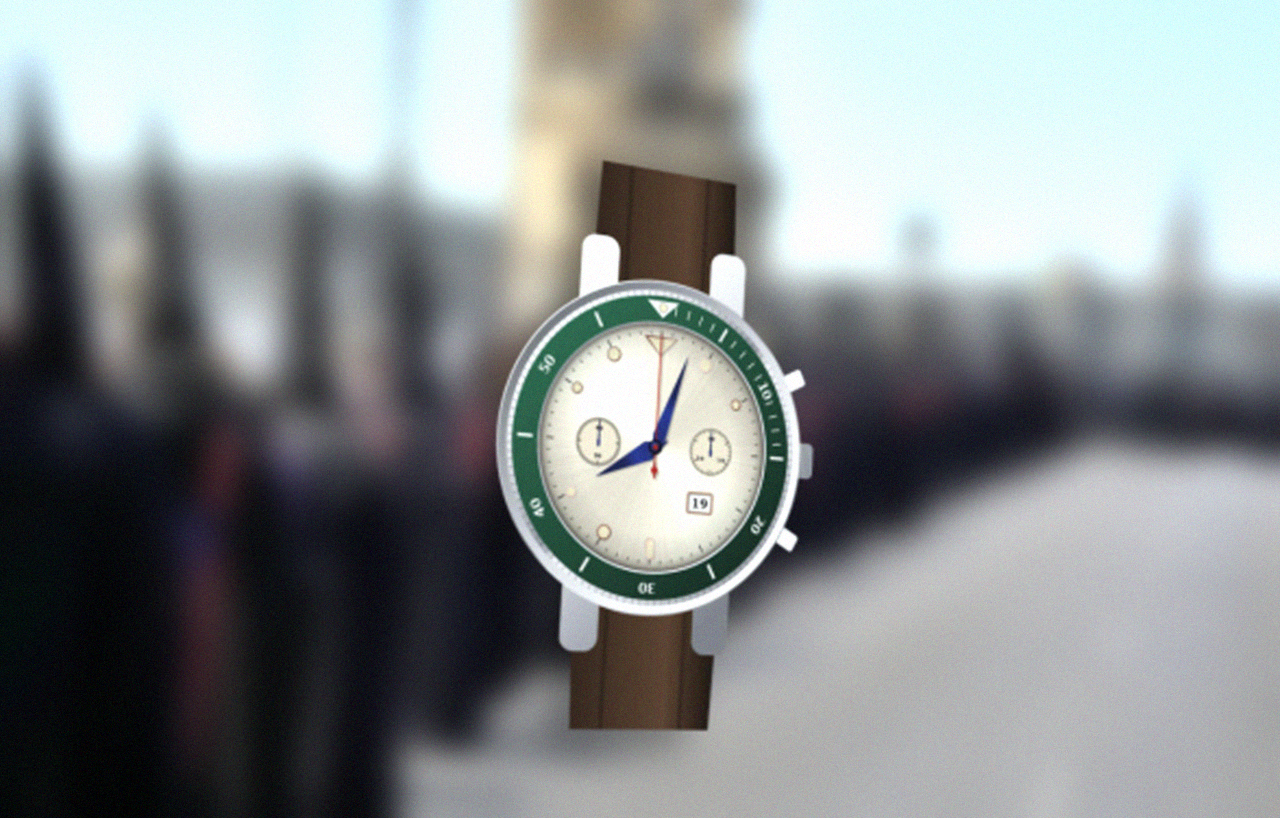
h=8 m=3
